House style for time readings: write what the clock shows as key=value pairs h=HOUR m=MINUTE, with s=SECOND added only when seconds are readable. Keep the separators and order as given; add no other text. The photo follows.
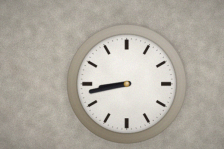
h=8 m=43
